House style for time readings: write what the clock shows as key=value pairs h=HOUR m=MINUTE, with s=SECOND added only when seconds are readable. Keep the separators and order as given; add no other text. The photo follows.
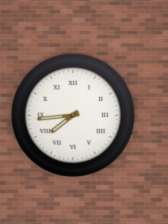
h=7 m=44
